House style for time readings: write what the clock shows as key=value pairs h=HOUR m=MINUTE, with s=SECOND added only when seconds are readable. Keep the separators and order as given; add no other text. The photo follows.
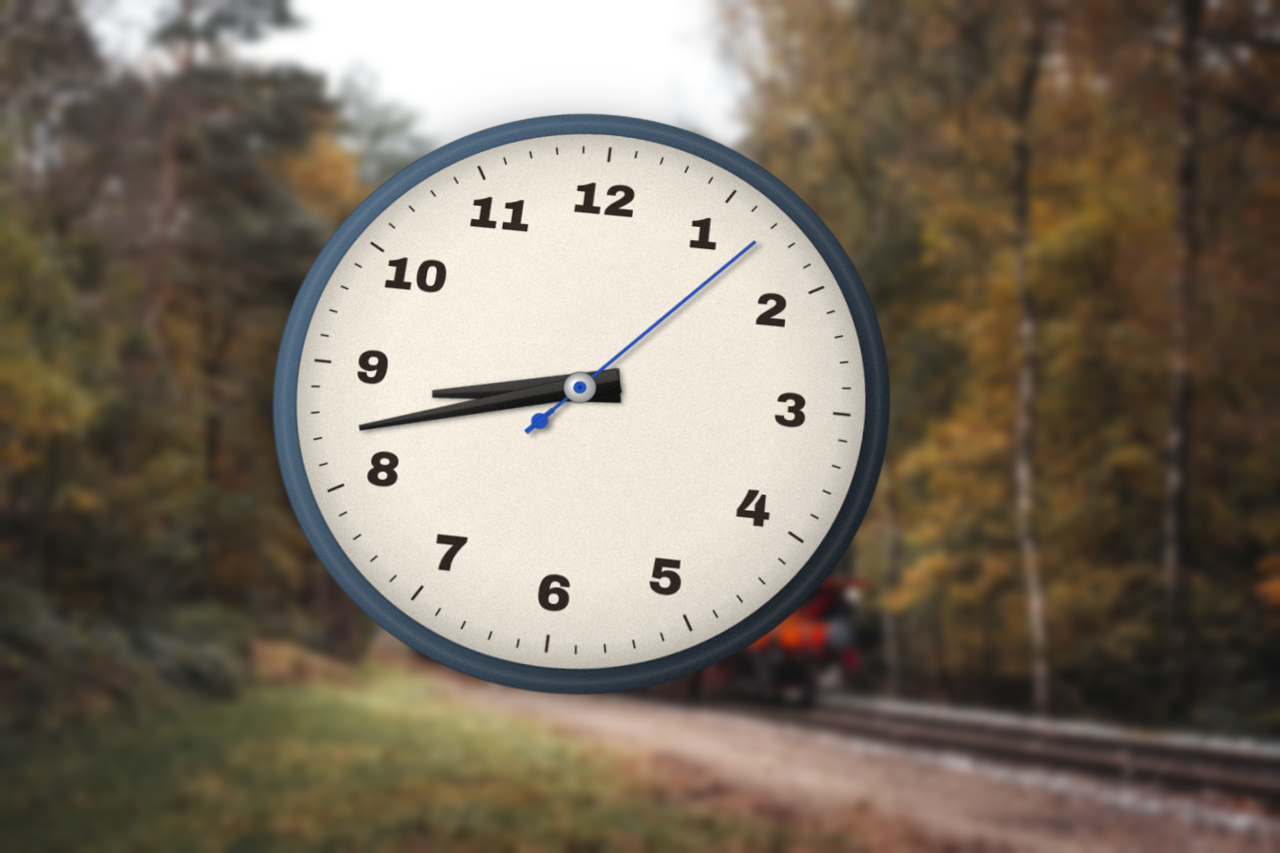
h=8 m=42 s=7
